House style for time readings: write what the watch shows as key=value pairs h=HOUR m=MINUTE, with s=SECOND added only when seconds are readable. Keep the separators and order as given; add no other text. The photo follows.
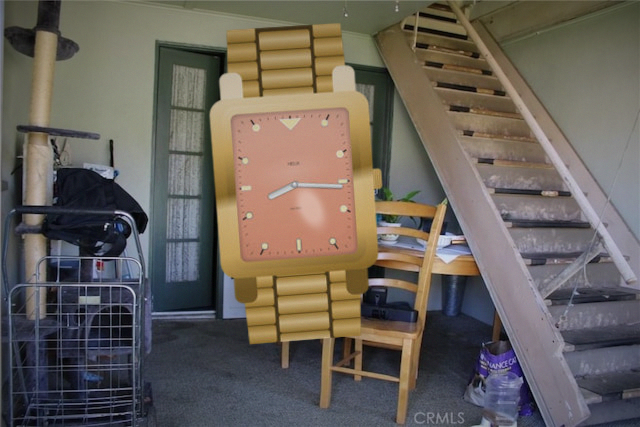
h=8 m=16
